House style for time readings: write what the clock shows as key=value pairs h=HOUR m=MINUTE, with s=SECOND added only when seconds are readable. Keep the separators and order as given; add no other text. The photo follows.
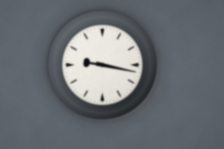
h=9 m=17
